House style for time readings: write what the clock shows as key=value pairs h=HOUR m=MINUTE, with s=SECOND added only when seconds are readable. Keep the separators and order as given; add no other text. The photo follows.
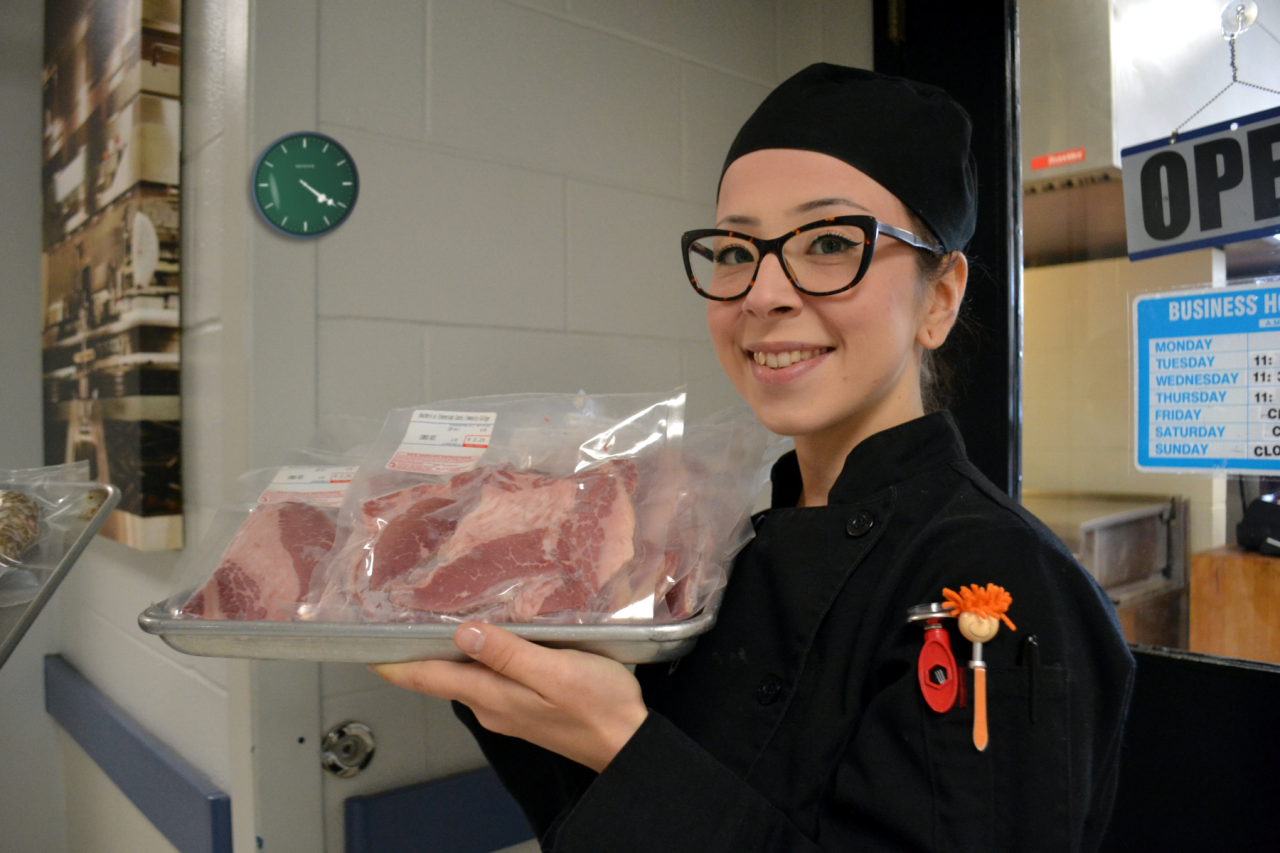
h=4 m=21
